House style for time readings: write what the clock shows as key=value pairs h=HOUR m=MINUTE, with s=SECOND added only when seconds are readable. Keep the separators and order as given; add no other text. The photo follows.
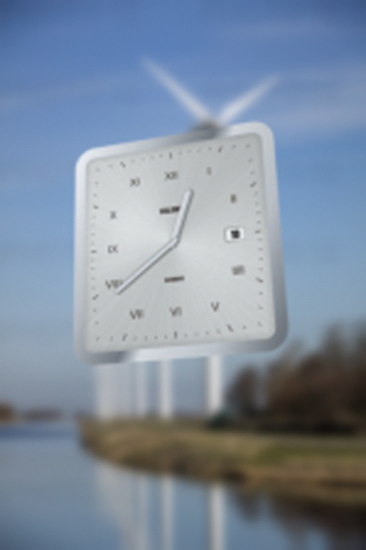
h=12 m=39
